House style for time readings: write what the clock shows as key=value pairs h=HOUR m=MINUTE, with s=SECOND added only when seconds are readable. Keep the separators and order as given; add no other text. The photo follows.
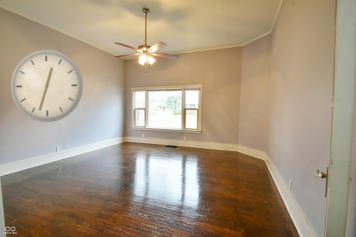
h=12 m=33
